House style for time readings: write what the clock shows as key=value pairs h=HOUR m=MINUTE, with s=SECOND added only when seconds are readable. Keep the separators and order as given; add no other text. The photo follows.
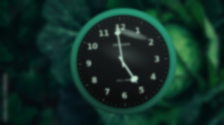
h=4 m=59
